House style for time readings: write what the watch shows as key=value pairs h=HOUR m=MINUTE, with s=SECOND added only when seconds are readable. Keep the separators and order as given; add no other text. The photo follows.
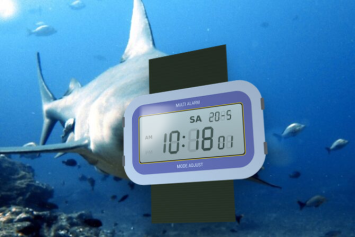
h=10 m=18 s=1
